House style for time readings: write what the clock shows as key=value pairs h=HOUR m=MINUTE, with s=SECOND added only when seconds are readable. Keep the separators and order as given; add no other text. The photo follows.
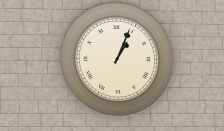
h=1 m=4
